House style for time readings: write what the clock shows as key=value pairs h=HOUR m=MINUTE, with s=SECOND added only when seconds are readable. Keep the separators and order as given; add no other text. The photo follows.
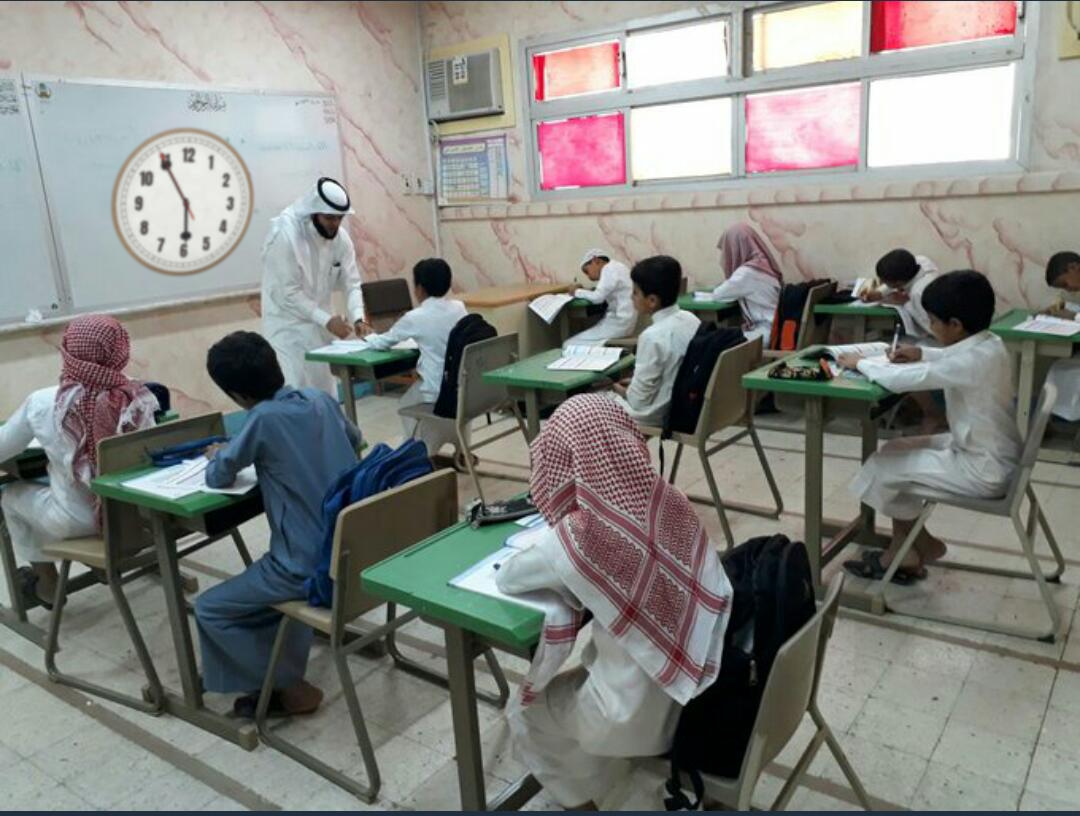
h=5 m=54 s=55
